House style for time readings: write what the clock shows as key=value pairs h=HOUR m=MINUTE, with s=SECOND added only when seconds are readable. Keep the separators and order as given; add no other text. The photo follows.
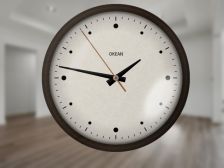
h=1 m=46 s=54
